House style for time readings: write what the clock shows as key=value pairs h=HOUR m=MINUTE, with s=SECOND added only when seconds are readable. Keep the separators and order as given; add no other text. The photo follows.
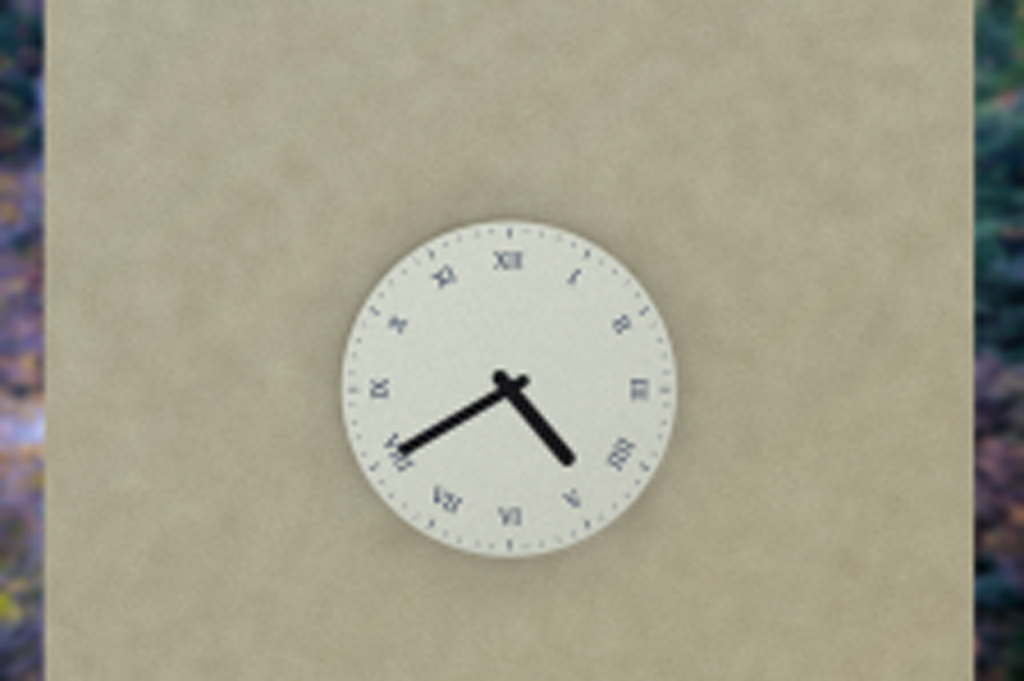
h=4 m=40
